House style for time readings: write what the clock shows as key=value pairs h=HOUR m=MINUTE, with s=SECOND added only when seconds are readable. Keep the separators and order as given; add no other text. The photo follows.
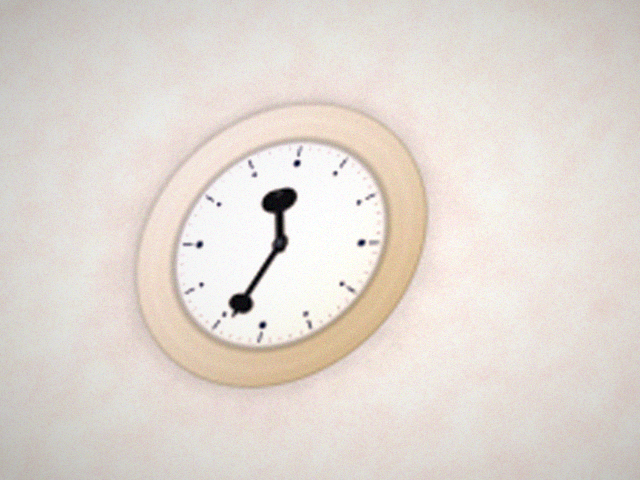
h=11 m=34
